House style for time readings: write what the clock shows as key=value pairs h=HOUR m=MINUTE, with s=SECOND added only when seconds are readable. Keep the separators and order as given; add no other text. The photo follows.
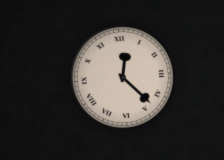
h=12 m=23
